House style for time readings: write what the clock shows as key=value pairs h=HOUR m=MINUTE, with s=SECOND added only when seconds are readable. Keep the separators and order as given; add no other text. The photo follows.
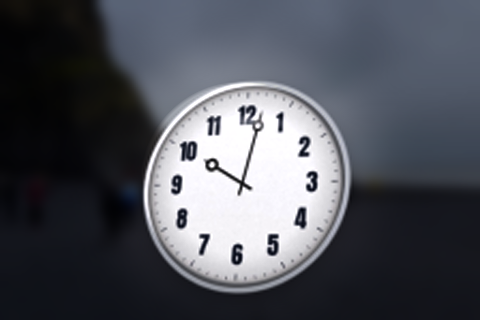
h=10 m=2
